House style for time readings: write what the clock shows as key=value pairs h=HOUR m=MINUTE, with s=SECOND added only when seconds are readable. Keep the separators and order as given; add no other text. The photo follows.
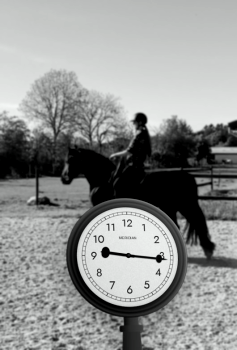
h=9 m=16
